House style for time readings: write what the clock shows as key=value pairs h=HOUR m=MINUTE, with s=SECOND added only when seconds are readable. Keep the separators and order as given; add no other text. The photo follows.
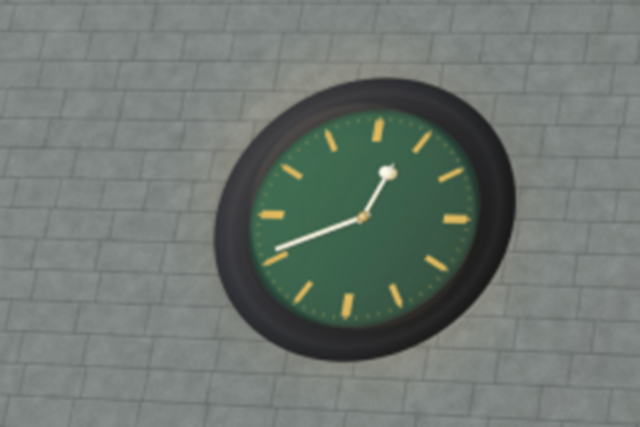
h=12 m=41
